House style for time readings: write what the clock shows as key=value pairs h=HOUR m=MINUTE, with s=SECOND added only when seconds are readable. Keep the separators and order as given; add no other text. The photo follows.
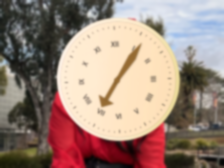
h=7 m=6
